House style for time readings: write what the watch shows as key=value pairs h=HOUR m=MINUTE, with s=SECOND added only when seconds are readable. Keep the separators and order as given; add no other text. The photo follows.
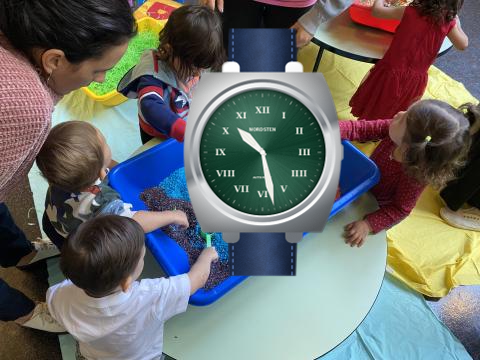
h=10 m=28
